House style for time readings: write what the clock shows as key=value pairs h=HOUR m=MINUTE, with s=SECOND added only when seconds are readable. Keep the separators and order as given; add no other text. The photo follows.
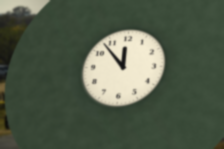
h=11 m=53
